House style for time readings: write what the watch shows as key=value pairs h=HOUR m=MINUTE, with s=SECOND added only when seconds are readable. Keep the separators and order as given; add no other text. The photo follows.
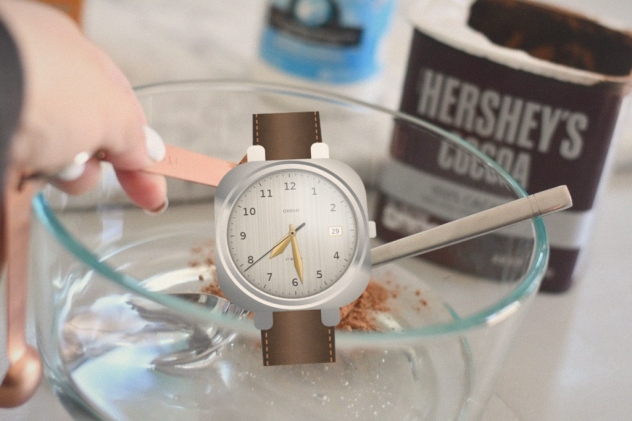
h=7 m=28 s=39
